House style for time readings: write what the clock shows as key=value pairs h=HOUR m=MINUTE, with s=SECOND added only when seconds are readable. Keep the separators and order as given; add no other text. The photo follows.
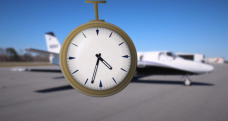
h=4 m=33
